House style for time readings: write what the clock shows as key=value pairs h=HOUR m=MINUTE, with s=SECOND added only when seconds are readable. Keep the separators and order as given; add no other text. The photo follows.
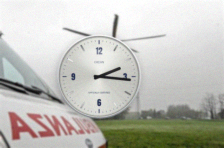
h=2 m=16
